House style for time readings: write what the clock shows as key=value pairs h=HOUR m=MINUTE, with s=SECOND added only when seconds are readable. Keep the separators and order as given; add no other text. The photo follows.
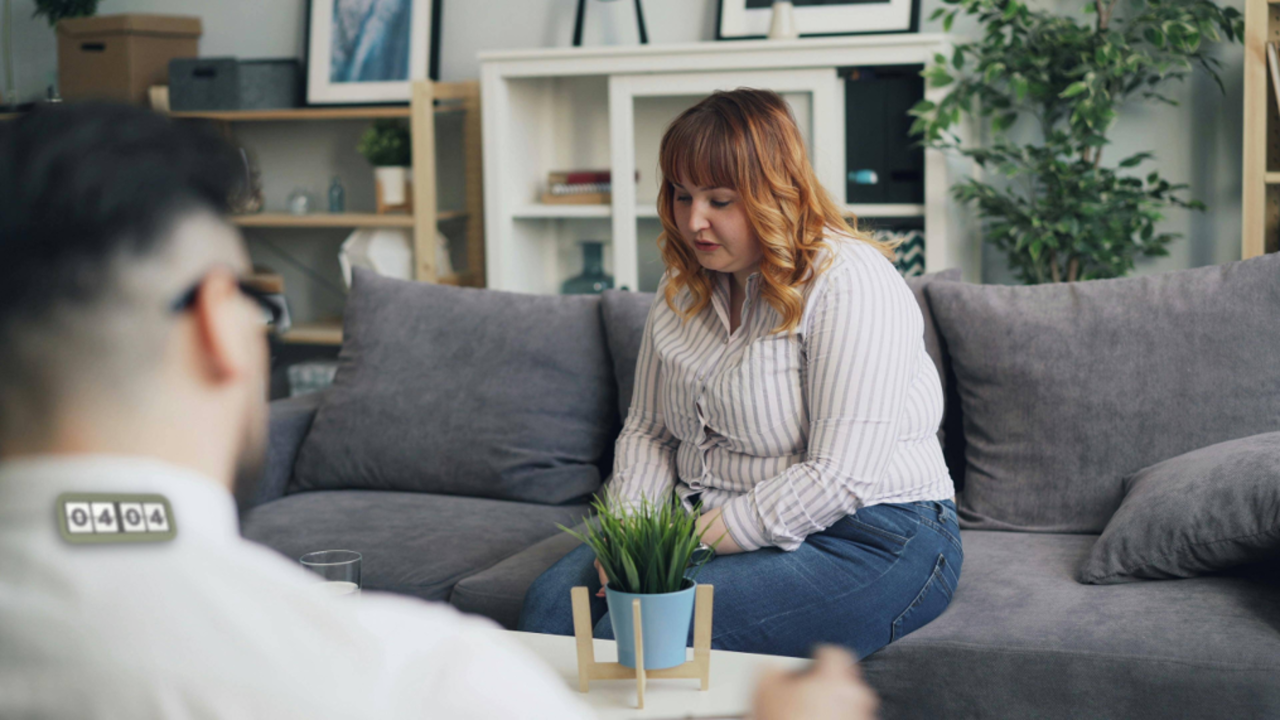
h=4 m=4
